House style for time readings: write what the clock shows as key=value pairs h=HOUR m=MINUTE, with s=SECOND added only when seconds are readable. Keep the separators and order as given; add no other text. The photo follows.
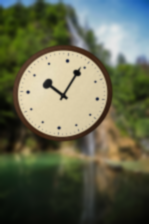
h=10 m=4
